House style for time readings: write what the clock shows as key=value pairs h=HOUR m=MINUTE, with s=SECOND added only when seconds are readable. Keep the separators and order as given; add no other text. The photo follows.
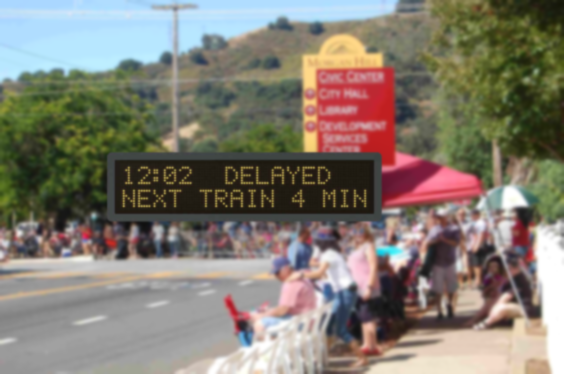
h=12 m=2
